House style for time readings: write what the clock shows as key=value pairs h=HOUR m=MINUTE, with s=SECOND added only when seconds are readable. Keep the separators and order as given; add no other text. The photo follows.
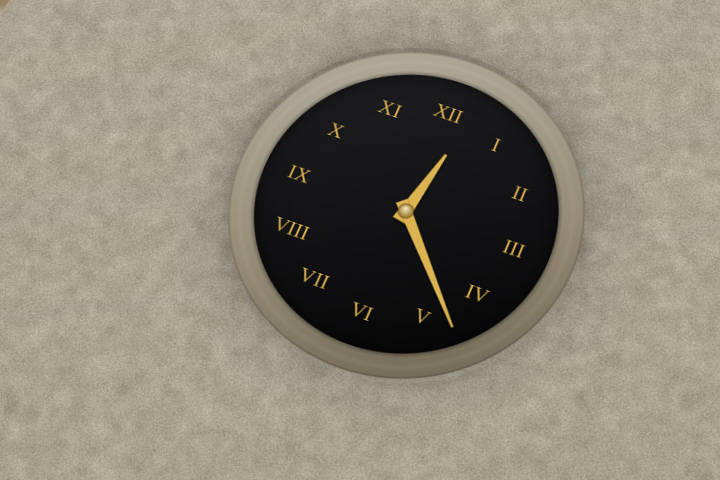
h=12 m=23
